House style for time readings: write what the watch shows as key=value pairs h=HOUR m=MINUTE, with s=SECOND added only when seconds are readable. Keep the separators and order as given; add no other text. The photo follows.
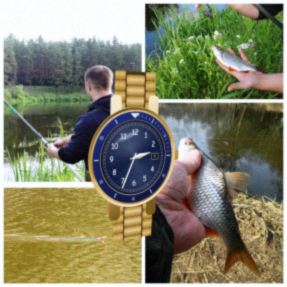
h=2 m=34
